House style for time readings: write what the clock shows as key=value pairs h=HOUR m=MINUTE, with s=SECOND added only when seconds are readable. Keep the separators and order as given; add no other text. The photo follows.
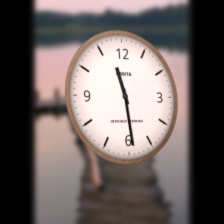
h=11 m=29
